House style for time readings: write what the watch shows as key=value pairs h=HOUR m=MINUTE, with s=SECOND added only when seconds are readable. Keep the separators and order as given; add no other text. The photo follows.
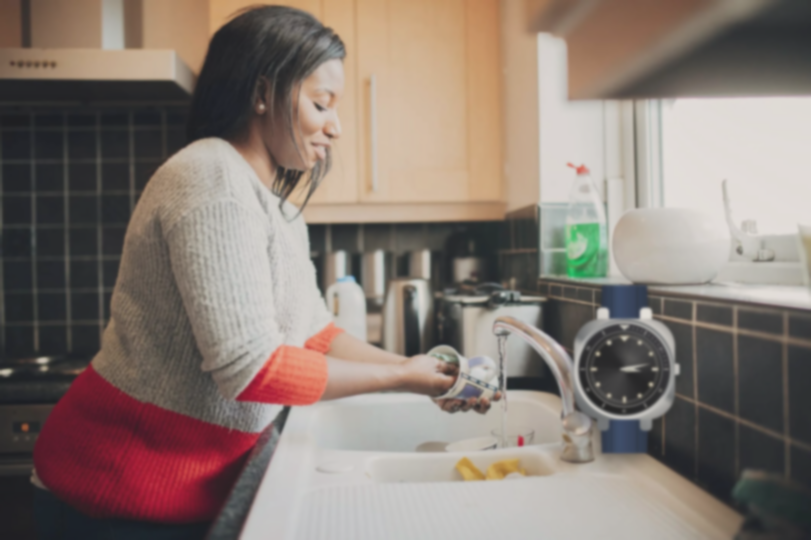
h=3 m=13
